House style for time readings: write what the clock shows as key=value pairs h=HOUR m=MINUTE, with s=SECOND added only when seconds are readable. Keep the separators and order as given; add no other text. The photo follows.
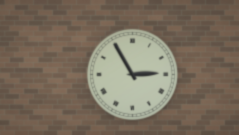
h=2 m=55
